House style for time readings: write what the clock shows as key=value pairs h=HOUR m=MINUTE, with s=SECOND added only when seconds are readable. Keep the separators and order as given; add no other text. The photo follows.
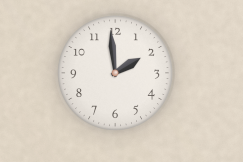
h=1 m=59
